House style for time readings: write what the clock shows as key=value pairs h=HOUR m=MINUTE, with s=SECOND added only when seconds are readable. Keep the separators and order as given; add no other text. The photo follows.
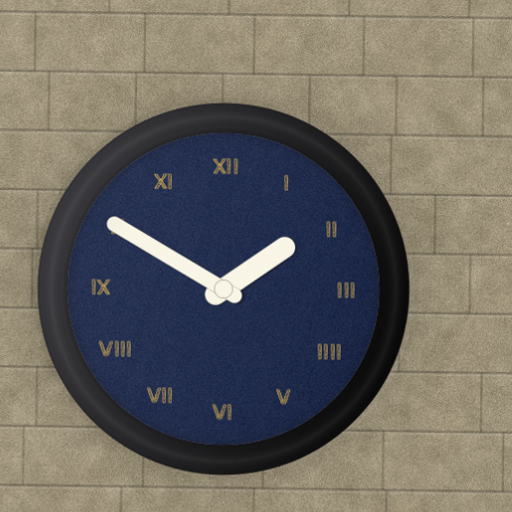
h=1 m=50
